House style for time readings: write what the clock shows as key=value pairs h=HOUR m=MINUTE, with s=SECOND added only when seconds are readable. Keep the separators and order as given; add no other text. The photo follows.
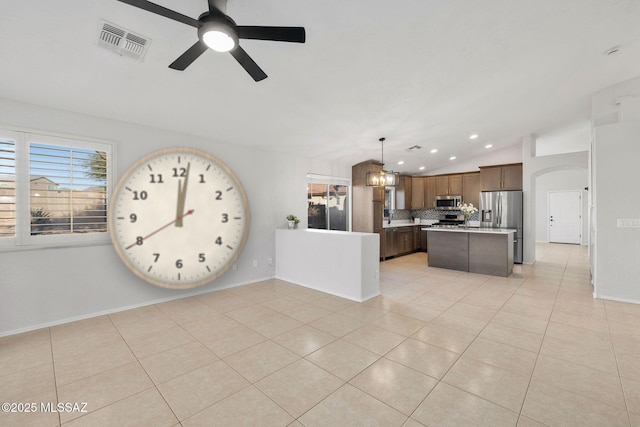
h=12 m=1 s=40
